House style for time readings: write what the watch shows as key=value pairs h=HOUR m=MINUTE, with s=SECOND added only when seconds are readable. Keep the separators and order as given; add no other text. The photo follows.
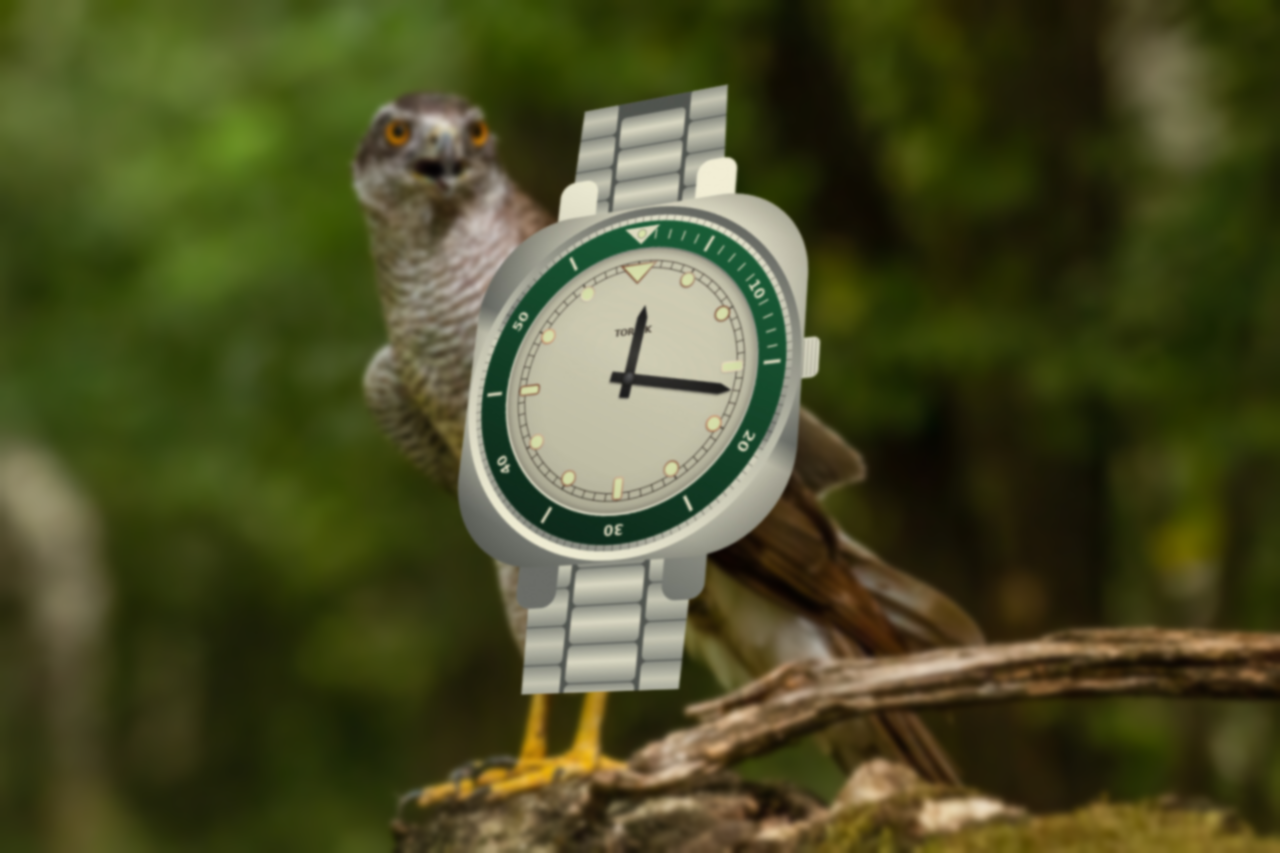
h=12 m=17
